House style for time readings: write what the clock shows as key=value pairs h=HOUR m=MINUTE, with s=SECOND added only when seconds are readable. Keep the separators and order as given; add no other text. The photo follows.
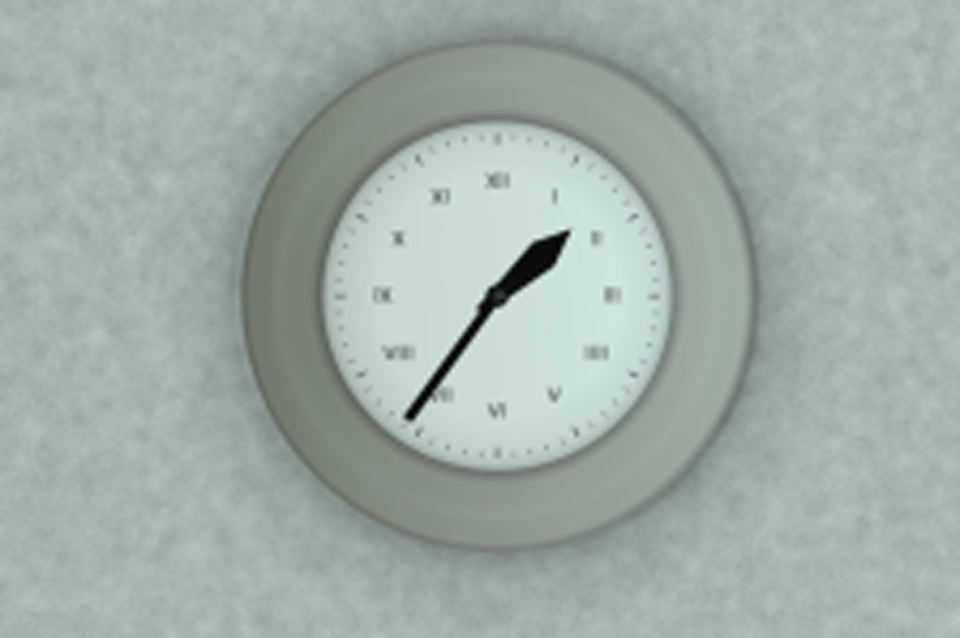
h=1 m=36
